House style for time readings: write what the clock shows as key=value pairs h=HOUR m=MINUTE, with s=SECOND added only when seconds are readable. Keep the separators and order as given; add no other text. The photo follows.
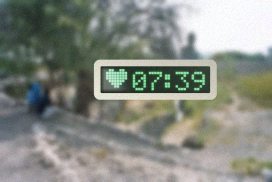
h=7 m=39
